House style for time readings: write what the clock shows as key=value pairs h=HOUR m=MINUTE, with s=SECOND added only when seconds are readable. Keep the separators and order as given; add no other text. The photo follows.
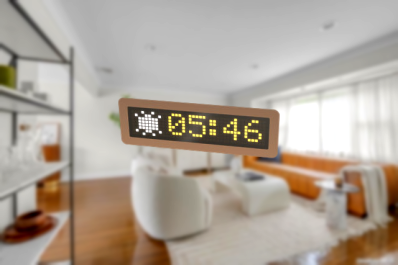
h=5 m=46
